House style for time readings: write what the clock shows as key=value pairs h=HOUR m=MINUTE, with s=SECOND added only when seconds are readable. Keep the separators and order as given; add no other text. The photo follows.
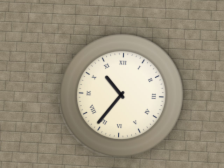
h=10 m=36
